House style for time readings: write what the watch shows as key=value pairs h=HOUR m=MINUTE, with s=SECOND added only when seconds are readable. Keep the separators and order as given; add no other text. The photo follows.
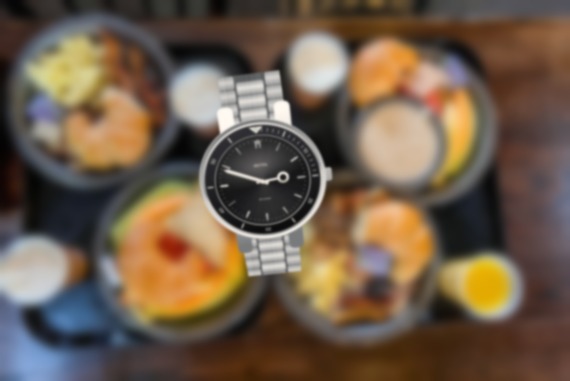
h=2 m=49
